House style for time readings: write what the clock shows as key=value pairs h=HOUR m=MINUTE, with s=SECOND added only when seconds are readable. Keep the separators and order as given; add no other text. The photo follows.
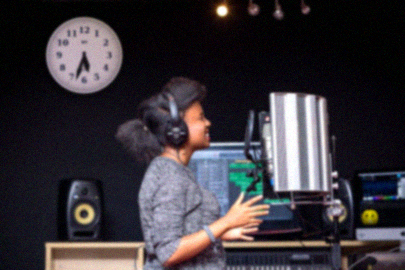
h=5 m=33
